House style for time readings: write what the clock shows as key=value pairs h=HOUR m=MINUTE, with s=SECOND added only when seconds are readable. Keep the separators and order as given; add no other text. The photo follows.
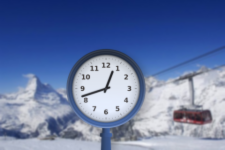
h=12 m=42
